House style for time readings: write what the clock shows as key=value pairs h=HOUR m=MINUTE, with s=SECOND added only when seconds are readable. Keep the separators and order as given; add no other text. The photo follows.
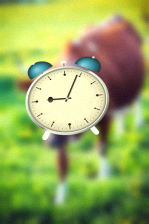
h=9 m=4
